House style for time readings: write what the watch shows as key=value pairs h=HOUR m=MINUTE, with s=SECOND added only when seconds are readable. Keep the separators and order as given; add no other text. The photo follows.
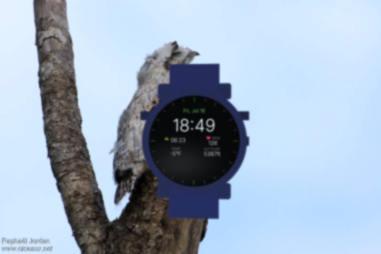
h=18 m=49
